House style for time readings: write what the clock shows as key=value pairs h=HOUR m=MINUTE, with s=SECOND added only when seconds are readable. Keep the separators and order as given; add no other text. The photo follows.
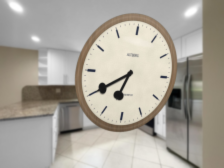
h=6 m=40
